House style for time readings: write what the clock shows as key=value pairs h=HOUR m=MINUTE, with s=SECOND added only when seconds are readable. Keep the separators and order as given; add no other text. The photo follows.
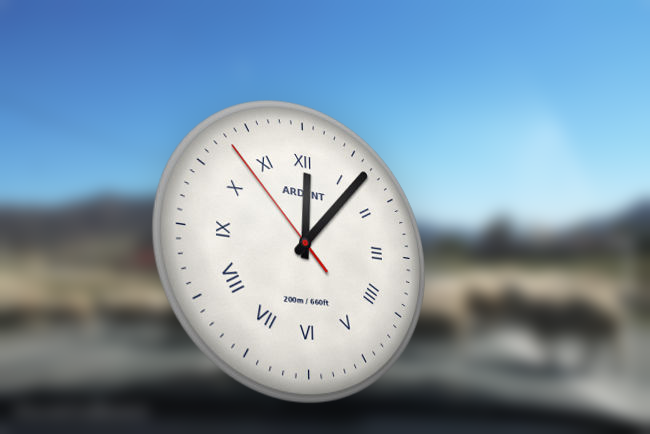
h=12 m=6 s=53
